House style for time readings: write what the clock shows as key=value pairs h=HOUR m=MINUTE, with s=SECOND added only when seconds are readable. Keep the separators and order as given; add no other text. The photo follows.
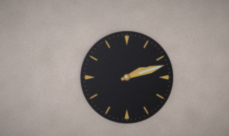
h=2 m=12
